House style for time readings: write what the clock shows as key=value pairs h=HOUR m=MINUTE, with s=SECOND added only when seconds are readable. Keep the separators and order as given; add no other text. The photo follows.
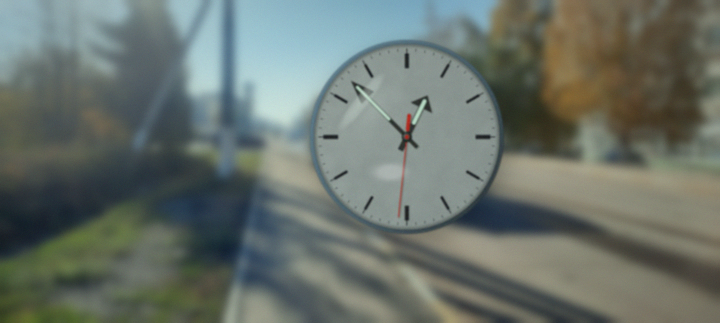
h=12 m=52 s=31
